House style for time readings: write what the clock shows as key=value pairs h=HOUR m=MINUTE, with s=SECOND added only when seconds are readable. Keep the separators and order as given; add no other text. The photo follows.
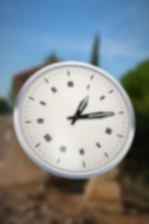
h=1 m=15
